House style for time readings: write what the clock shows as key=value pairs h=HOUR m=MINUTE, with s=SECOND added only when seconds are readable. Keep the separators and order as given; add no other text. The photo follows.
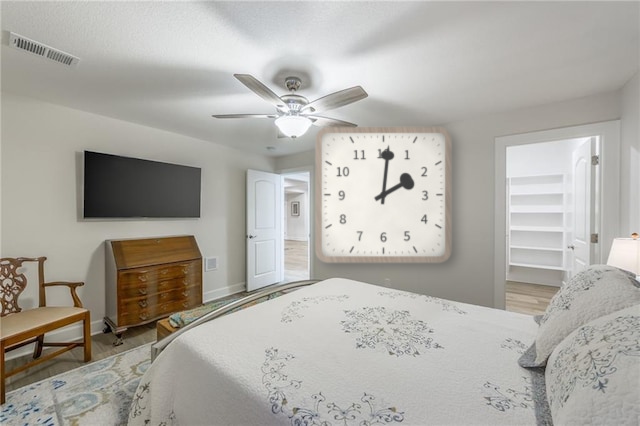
h=2 m=1
